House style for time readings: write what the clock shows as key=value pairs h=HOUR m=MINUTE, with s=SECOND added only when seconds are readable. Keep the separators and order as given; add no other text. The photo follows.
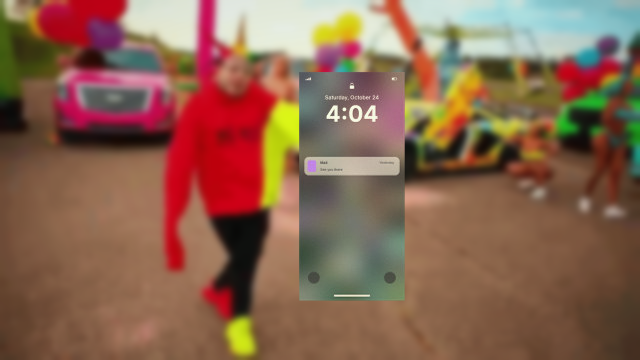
h=4 m=4
